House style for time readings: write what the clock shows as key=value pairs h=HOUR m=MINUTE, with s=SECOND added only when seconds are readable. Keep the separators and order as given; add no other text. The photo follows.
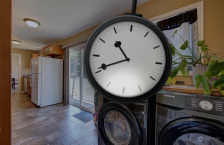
h=10 m=41
